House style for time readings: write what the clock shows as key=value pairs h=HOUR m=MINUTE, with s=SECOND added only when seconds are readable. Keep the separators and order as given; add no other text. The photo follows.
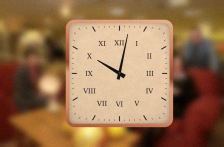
h=10 m=2
